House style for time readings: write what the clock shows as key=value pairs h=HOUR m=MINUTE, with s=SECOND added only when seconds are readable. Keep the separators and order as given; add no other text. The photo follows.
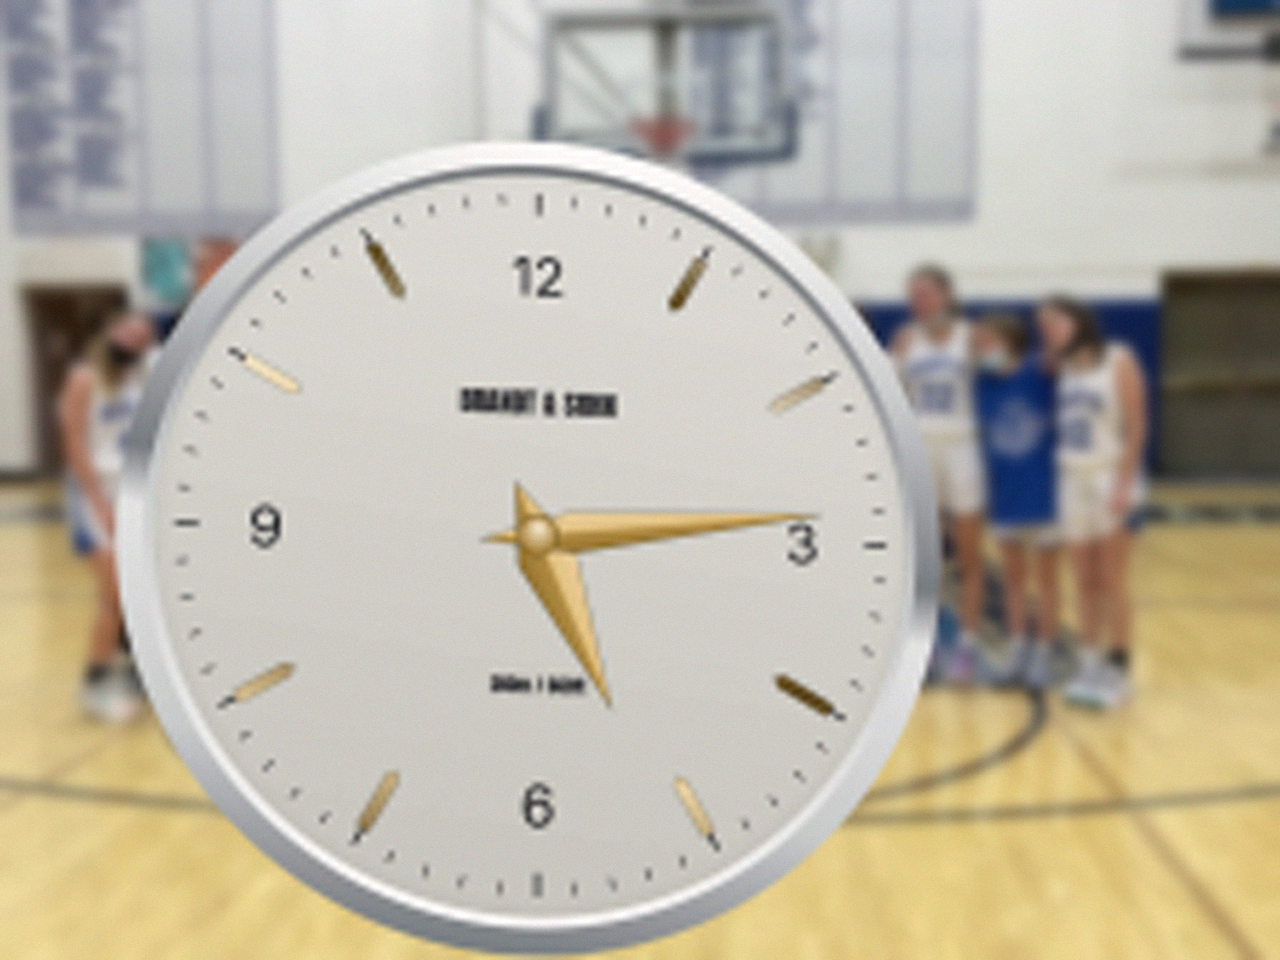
h=5 m=14
